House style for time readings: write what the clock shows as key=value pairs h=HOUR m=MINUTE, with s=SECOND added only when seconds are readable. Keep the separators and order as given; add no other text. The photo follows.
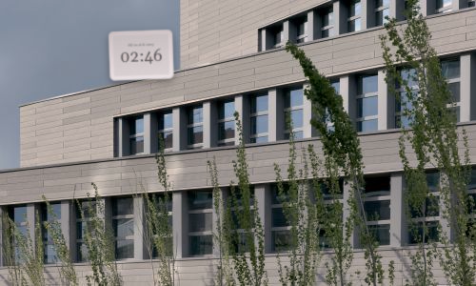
h=2 m=46
